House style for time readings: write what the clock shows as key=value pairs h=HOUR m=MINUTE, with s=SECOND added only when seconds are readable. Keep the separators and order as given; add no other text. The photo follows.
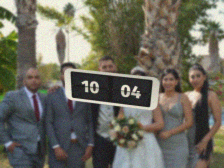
h=10 m=4
